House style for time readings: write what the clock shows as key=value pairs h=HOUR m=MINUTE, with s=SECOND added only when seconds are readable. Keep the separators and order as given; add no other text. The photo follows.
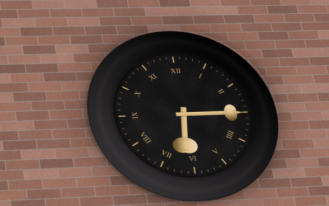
h=6 m=15
